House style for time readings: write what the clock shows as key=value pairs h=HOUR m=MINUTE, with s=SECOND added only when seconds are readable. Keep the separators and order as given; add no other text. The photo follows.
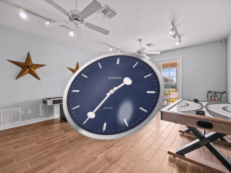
h=1 m=35
